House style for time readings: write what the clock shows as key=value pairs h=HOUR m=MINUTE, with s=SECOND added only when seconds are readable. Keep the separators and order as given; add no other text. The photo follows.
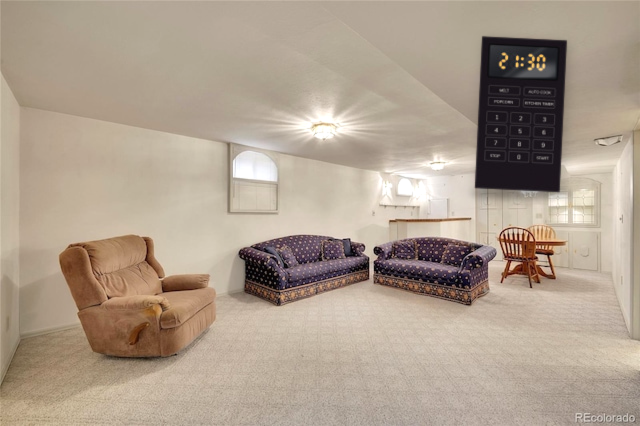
h=21 m=30
